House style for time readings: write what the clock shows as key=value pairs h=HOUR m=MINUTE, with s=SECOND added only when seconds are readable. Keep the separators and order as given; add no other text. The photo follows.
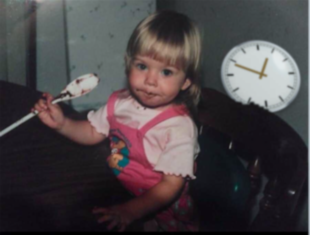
h=12 m=49
